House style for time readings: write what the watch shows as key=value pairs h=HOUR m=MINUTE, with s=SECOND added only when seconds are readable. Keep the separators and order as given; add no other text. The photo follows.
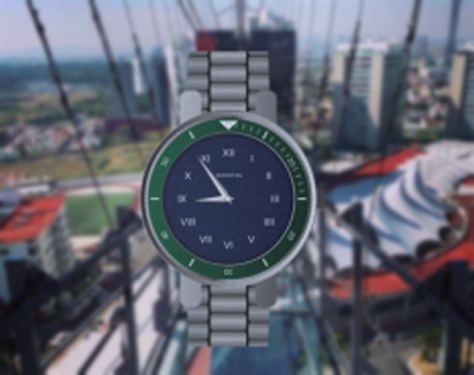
h=8 m=54
